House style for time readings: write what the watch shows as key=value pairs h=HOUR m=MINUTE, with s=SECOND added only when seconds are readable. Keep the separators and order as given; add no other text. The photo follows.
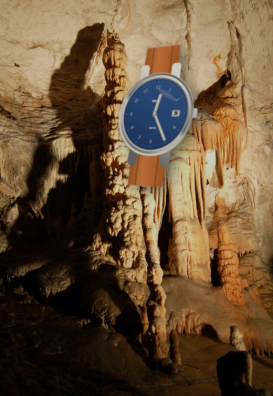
h=12 m=25
